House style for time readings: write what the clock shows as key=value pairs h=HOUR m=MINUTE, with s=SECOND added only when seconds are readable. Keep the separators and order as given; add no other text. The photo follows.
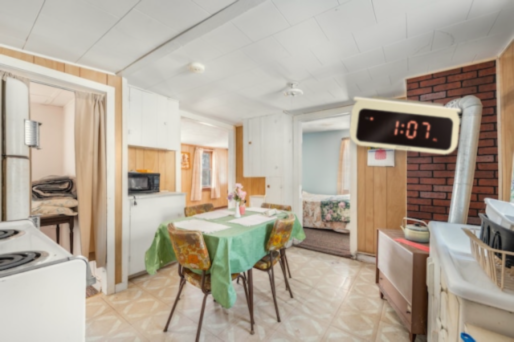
h=1 m=7
